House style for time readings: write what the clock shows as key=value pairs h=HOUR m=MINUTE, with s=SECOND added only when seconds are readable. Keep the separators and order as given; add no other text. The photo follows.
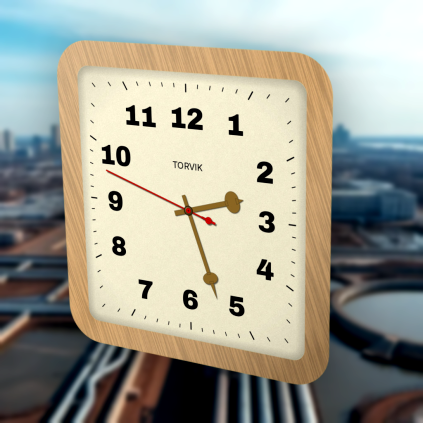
h=2 m=26 s=48
